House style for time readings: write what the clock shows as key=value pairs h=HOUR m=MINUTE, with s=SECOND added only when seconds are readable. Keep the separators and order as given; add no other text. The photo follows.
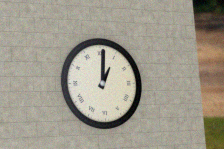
h=1 m=1
